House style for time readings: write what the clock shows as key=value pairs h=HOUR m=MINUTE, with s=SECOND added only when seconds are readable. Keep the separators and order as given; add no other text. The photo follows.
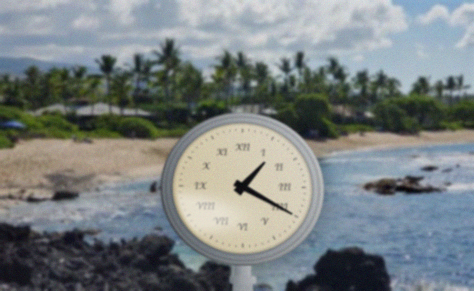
h=1 m=20
